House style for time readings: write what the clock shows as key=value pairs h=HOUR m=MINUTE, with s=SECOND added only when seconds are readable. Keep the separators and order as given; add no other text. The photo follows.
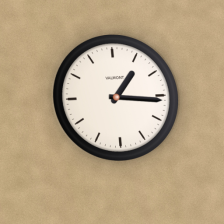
h=1 m=16
